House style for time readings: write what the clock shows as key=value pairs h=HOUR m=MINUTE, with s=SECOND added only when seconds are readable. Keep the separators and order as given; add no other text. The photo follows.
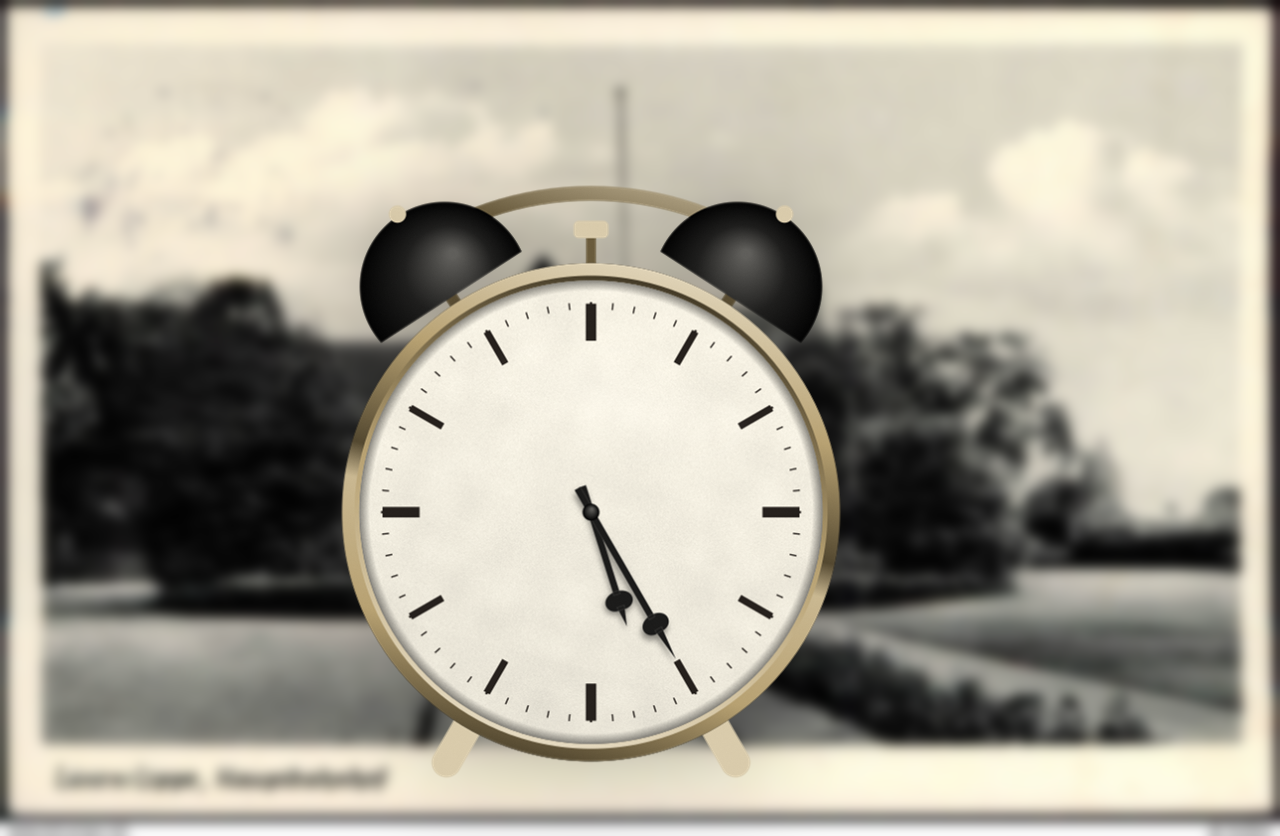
h=5 m=25
